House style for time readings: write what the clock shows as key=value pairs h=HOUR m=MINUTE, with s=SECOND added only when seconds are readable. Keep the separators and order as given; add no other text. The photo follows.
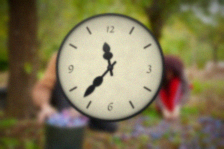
h=11 m=37
